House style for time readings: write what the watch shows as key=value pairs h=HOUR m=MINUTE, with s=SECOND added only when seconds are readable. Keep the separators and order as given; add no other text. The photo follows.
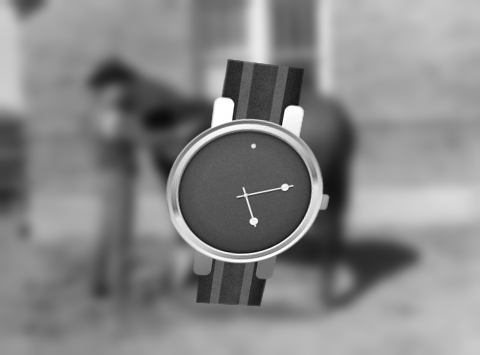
h=5 m=12
